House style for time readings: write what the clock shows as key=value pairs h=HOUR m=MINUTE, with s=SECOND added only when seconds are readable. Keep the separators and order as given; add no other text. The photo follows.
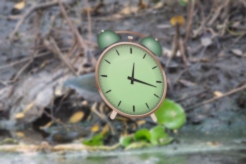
h=12 m=17
